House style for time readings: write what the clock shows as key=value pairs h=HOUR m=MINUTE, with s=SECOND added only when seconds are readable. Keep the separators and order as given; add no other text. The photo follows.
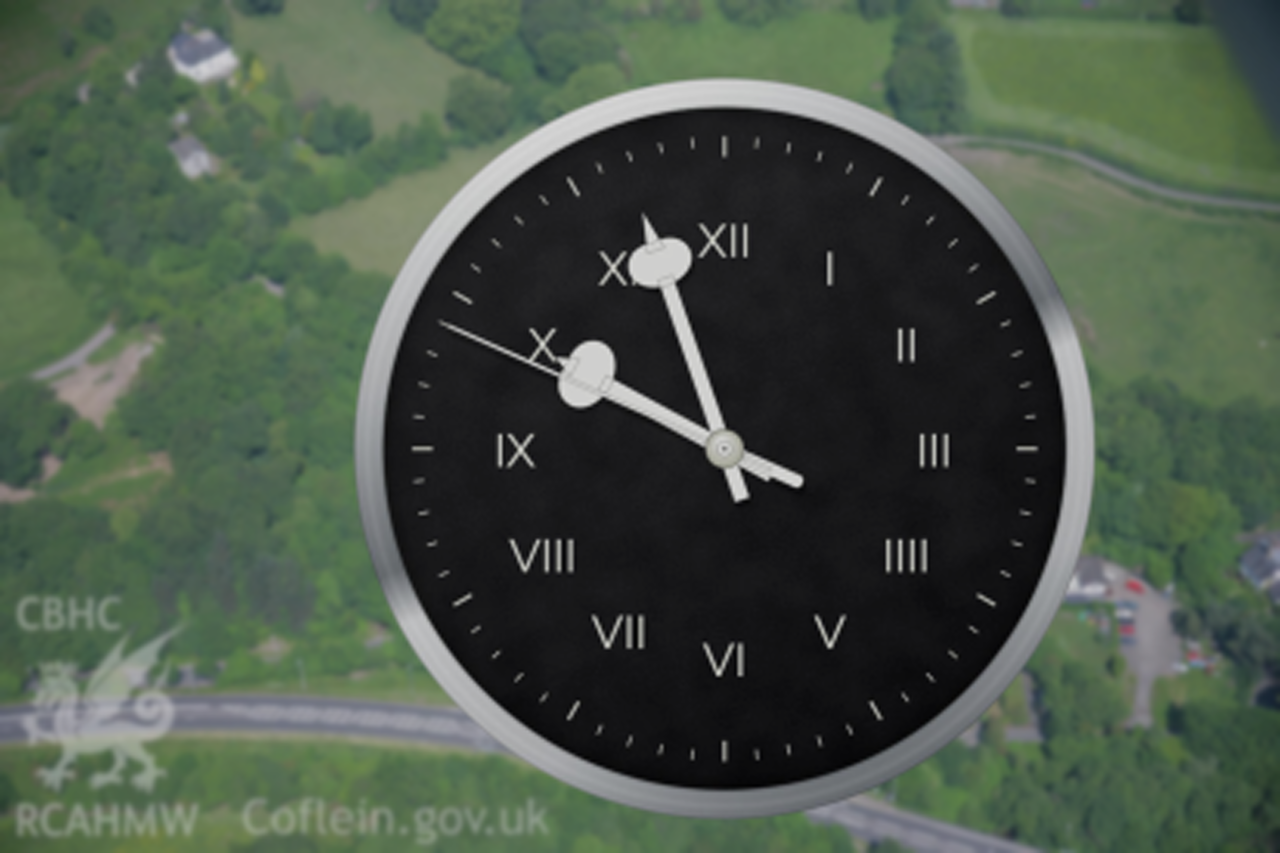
h=9 m=56 s=49
